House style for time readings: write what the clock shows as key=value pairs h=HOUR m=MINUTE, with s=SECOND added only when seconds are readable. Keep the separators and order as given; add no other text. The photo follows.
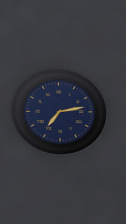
h=7 m=13
